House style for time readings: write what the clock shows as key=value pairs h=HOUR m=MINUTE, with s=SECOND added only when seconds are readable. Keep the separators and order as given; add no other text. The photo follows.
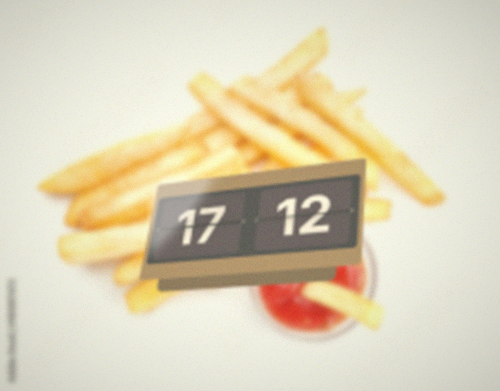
h=17 m=12
